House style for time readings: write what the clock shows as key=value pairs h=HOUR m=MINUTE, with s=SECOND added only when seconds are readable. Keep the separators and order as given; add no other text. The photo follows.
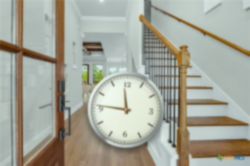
h=11 m=46
